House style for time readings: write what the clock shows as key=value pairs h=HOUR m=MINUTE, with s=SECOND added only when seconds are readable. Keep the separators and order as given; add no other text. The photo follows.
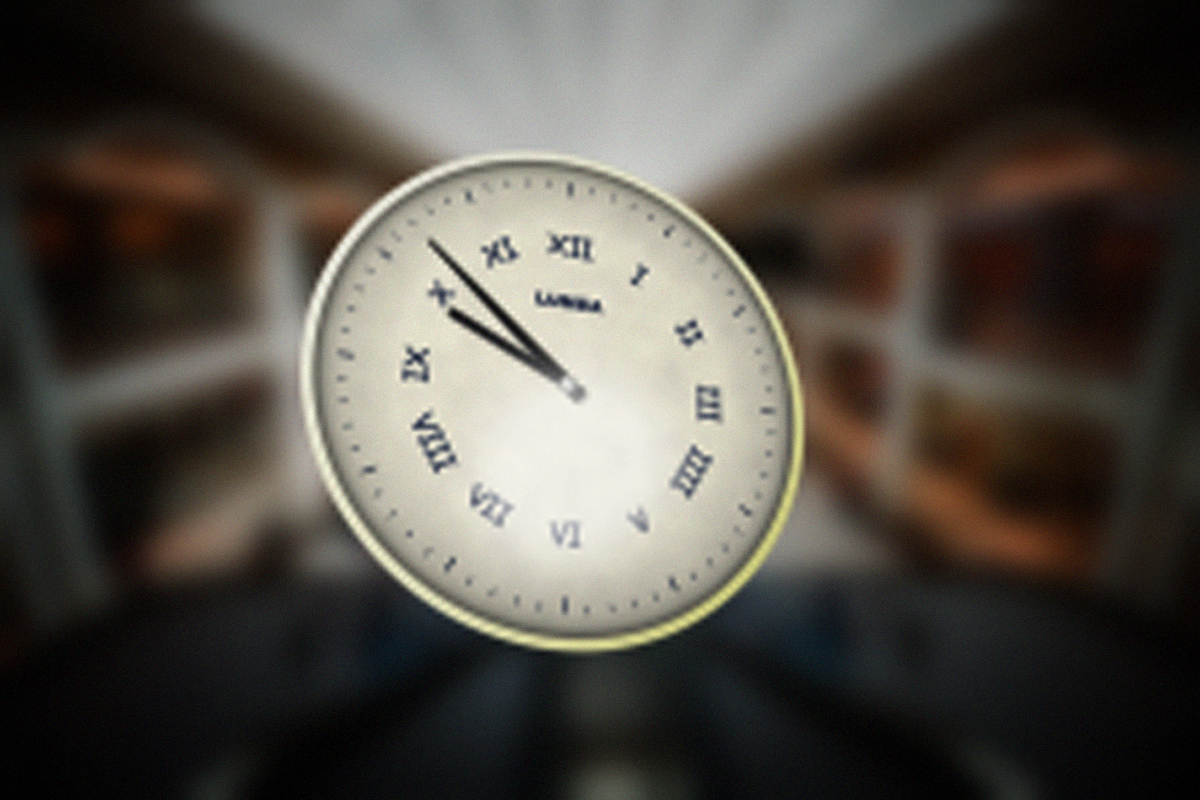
h=9 m=52
